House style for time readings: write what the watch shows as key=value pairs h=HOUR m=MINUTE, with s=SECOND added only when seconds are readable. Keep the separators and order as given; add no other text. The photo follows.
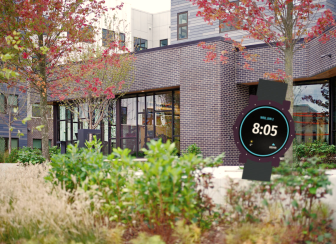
h=8 m=5
